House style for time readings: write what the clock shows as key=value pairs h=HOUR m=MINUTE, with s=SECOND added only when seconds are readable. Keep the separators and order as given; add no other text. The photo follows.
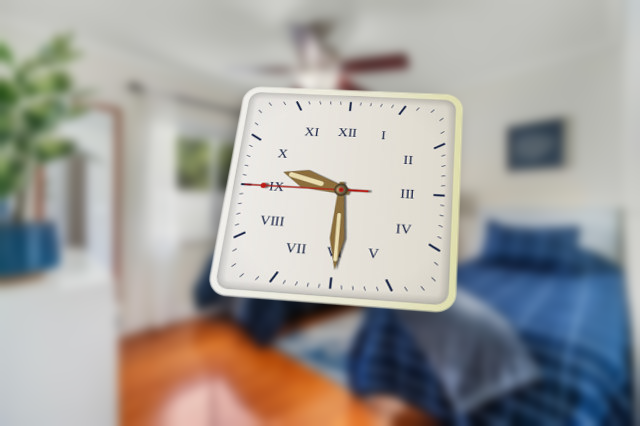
h=9 m=29 s=45
